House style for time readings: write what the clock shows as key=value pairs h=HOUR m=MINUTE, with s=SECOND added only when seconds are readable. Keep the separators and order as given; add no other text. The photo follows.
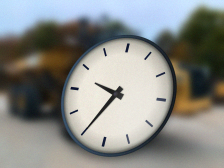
h=9 m=35
